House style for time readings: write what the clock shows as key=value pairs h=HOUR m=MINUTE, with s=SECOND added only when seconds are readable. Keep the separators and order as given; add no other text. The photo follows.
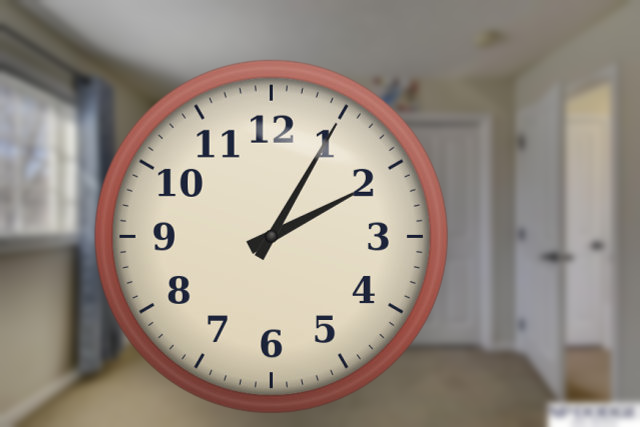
h=2 m=5
